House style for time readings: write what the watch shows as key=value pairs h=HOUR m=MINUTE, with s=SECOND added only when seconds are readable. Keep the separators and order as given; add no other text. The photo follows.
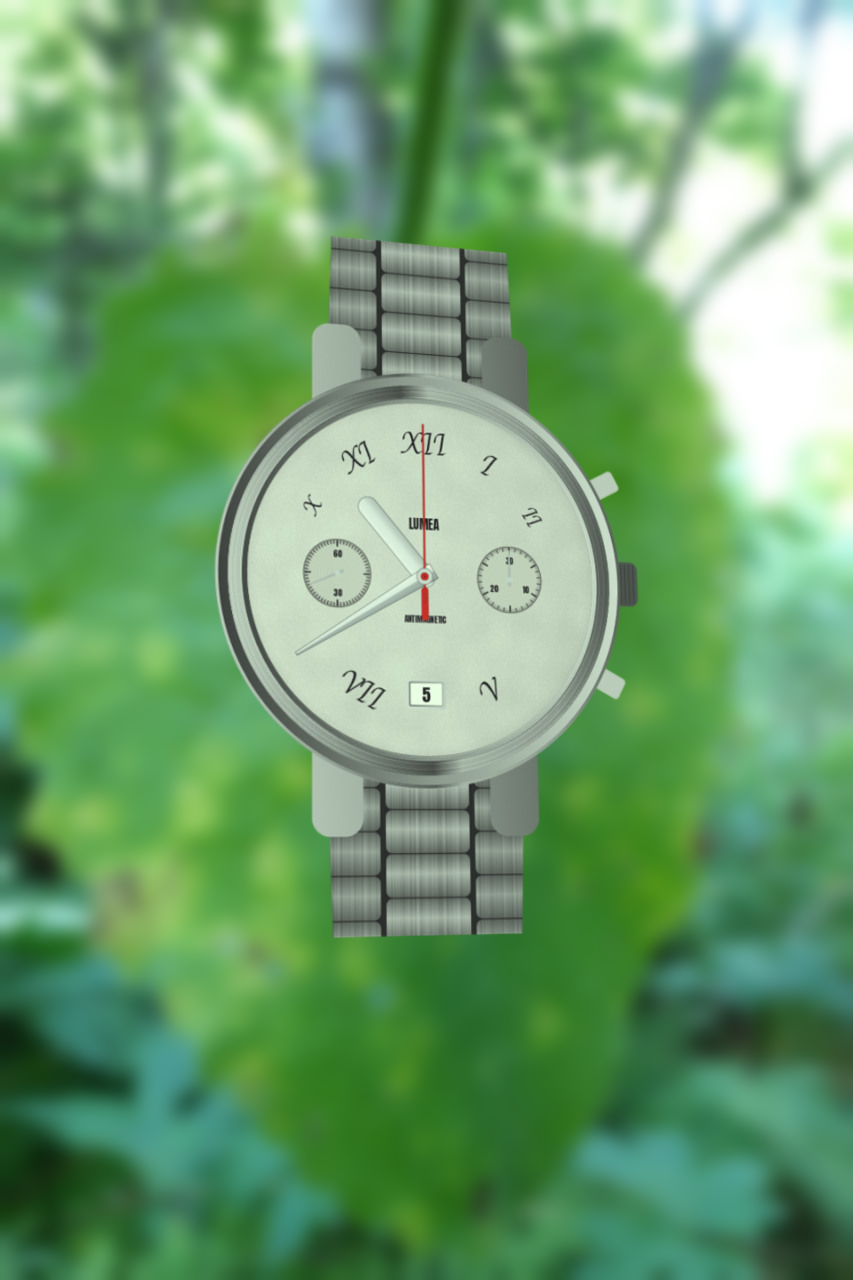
h=10 m=39 s=41
